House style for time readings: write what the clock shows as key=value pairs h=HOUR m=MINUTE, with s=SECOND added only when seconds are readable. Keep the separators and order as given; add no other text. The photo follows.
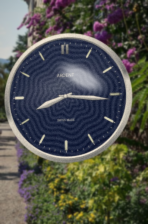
h=8 m=16
